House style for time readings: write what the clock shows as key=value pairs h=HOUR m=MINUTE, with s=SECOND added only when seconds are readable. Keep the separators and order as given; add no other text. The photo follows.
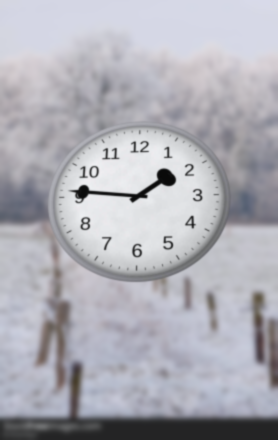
h=1 m=46
